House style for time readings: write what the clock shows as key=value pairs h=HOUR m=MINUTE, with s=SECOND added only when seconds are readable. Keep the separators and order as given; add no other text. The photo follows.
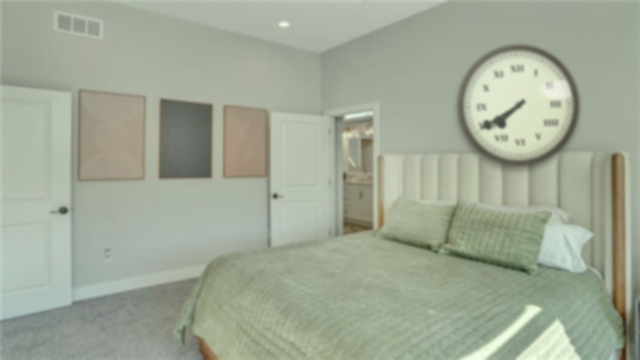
h=7 m=40
